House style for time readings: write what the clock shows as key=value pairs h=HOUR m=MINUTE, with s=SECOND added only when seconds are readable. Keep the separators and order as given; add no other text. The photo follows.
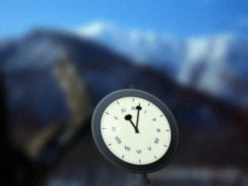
h=11 m=2
